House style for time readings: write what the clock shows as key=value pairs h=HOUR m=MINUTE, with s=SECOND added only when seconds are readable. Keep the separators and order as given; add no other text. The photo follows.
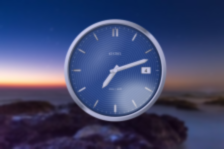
h=7 m=12
